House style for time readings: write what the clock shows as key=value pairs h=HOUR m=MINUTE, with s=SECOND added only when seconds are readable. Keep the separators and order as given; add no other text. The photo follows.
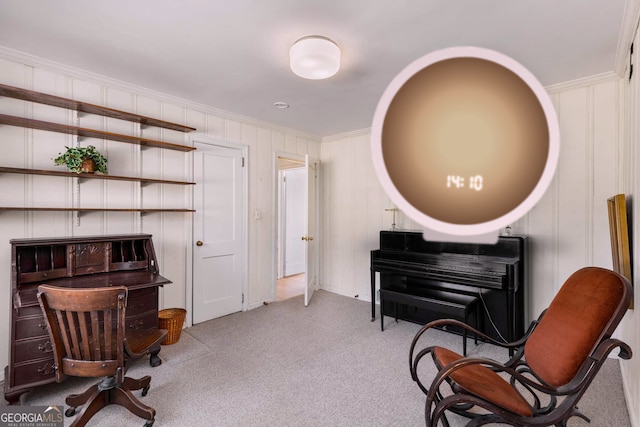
h=14 m=10
